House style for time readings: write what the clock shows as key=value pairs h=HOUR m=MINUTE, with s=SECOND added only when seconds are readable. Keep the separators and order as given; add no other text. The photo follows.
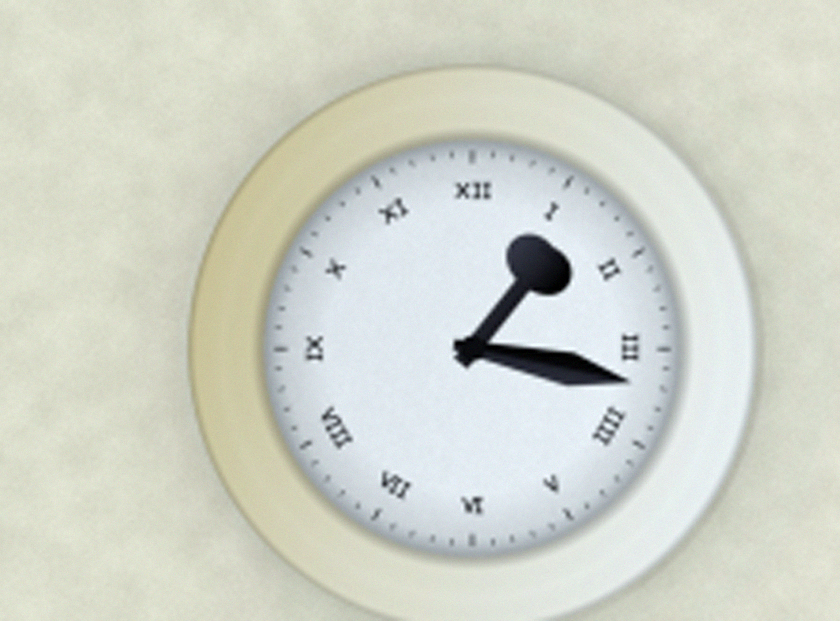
h=1 m=17
